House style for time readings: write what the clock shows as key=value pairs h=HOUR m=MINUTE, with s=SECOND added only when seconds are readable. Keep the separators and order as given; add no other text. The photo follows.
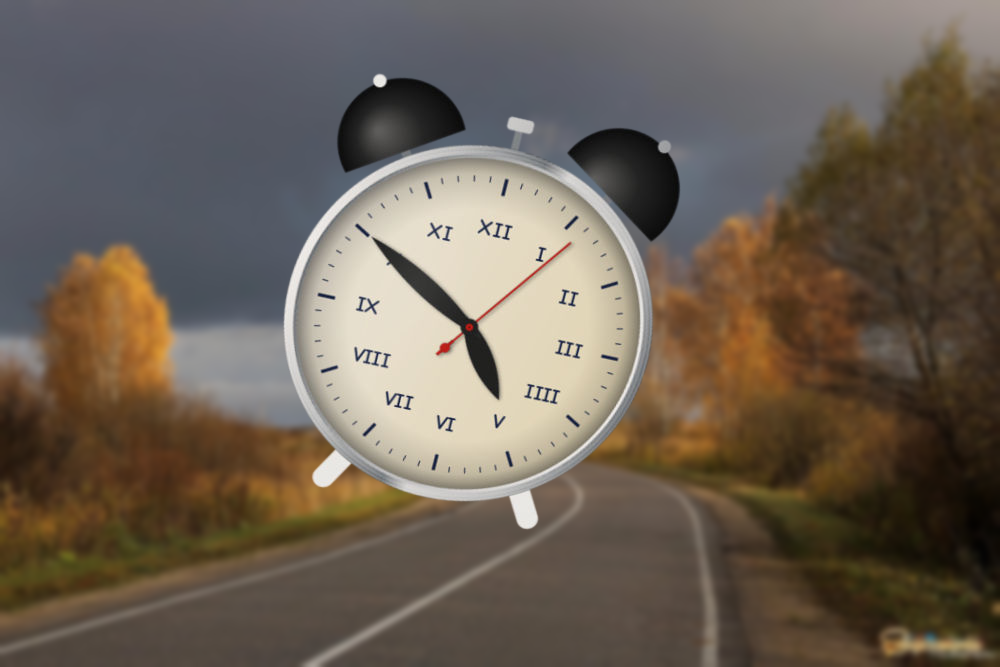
h=4 m=50 s=6
